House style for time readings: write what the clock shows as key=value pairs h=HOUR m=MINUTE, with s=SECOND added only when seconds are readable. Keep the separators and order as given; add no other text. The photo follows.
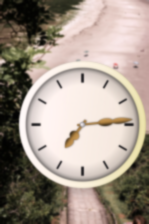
h=7 m=14
